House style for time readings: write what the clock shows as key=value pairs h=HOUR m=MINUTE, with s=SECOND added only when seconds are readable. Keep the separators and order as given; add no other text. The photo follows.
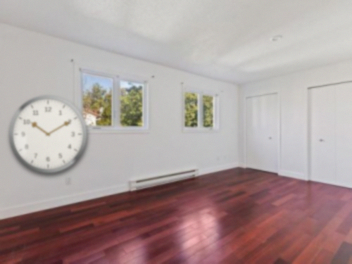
h=10 m=10
